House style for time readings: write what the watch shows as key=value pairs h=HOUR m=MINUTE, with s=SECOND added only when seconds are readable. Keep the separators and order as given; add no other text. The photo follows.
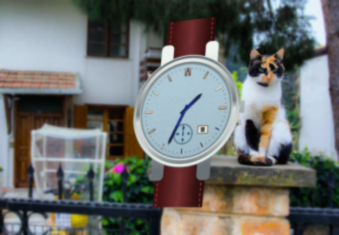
h=1 m=34
